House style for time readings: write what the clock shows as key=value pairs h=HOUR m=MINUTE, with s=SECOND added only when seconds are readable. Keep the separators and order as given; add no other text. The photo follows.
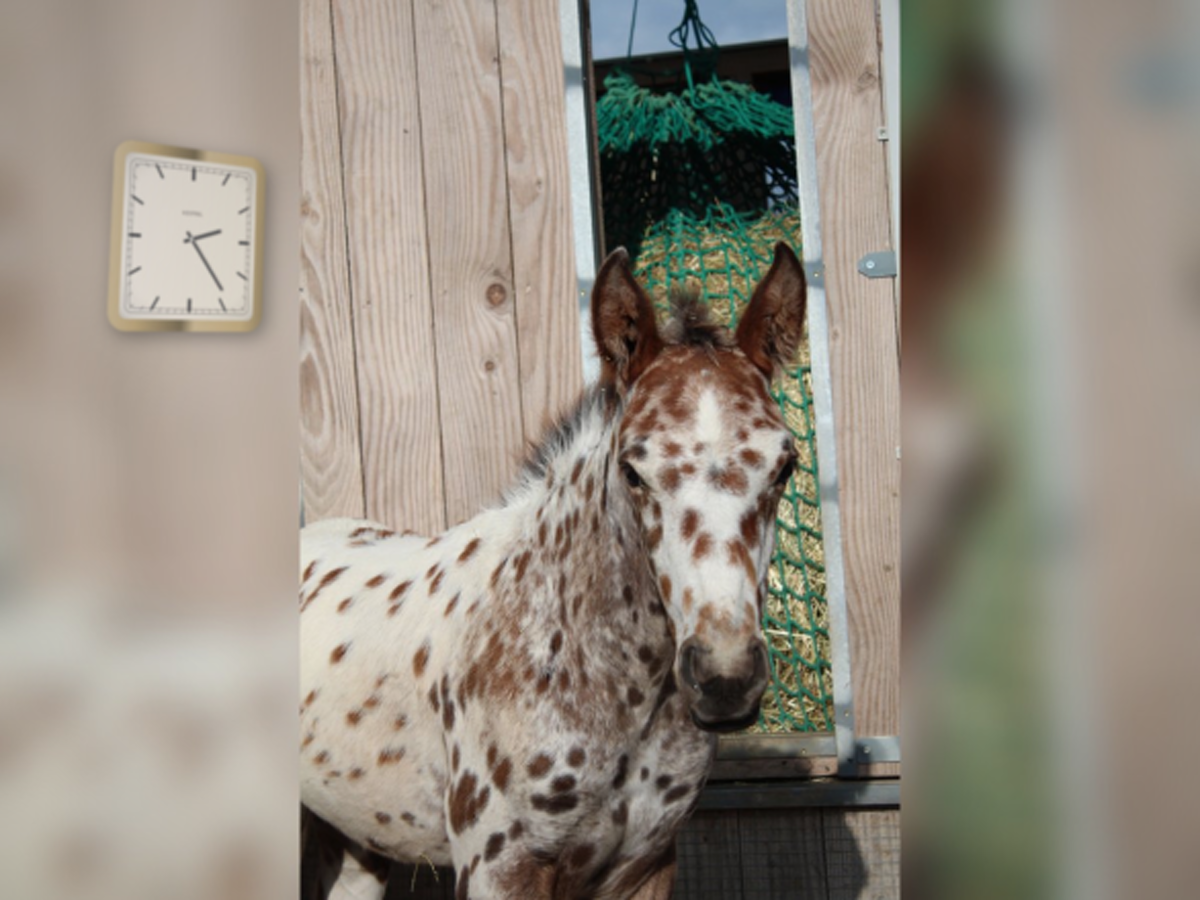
h=2 m=24
